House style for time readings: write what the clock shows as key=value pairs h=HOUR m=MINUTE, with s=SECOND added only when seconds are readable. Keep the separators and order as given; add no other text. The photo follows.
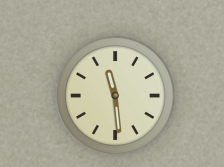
h=11 m=29
